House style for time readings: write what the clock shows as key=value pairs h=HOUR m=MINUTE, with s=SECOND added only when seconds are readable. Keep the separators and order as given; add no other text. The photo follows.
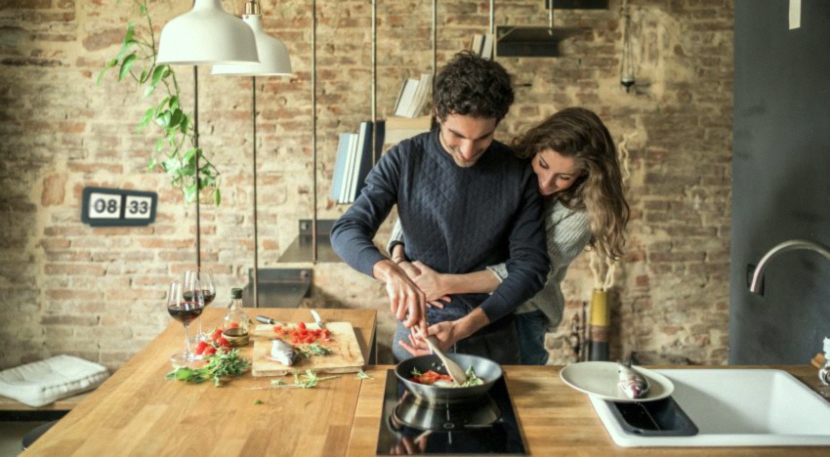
h=8 m=33
